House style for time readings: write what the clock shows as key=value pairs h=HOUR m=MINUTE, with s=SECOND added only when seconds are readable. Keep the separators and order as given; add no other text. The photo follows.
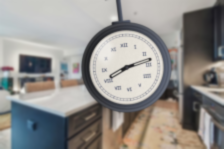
h=8 m=13
